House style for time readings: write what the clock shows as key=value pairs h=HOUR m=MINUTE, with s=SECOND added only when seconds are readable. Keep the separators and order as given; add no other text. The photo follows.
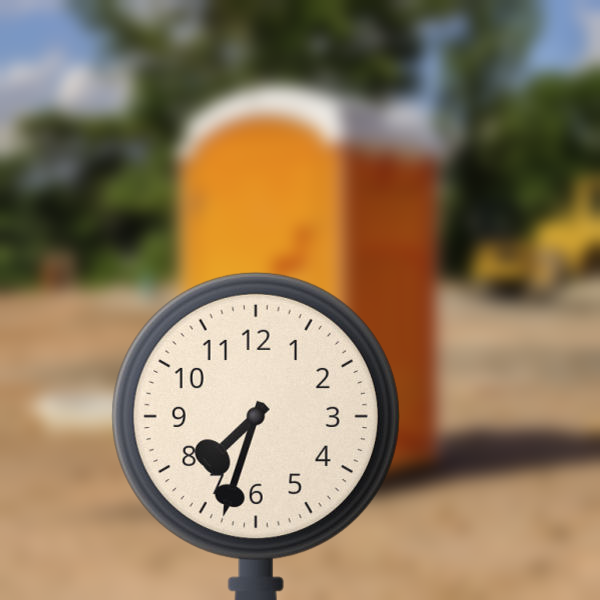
h=7 m=33
